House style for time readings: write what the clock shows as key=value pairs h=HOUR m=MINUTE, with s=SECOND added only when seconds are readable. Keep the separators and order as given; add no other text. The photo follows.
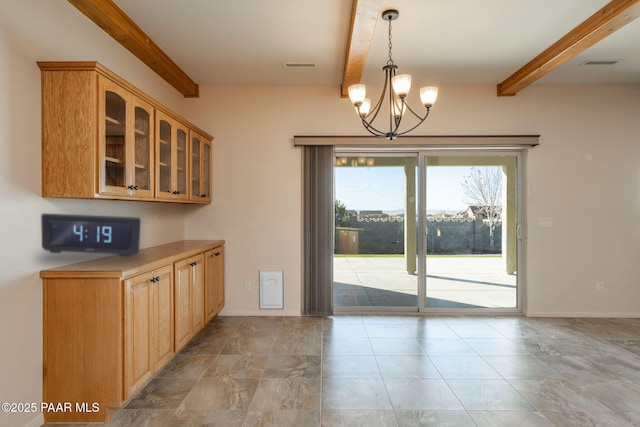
h=4 m=19
